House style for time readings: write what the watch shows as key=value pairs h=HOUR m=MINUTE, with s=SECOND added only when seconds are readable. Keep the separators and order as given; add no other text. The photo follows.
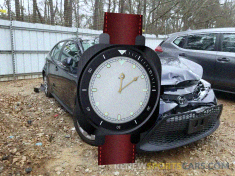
h=12 m=9
